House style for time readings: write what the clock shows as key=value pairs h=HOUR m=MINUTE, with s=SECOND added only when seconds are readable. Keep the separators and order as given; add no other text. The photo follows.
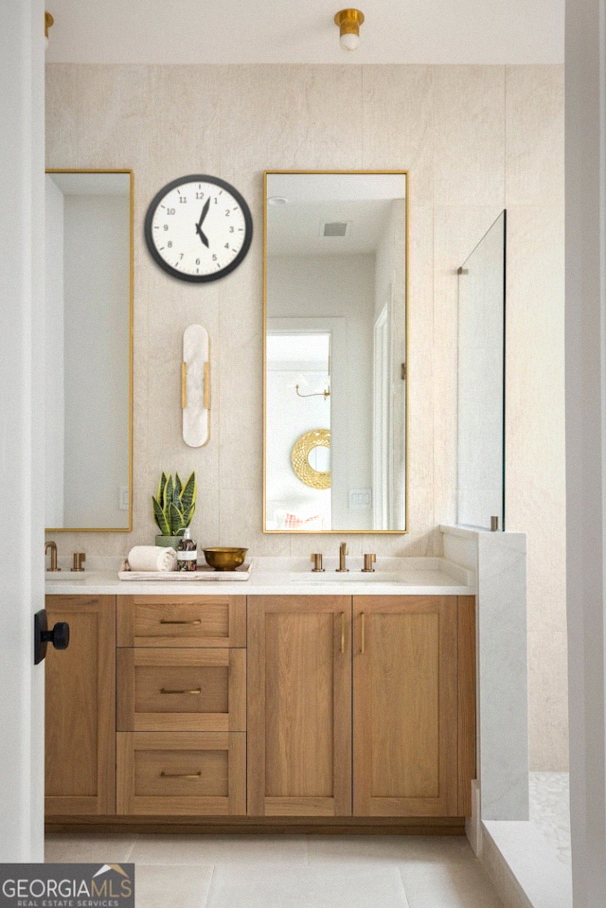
h=5 m=3
